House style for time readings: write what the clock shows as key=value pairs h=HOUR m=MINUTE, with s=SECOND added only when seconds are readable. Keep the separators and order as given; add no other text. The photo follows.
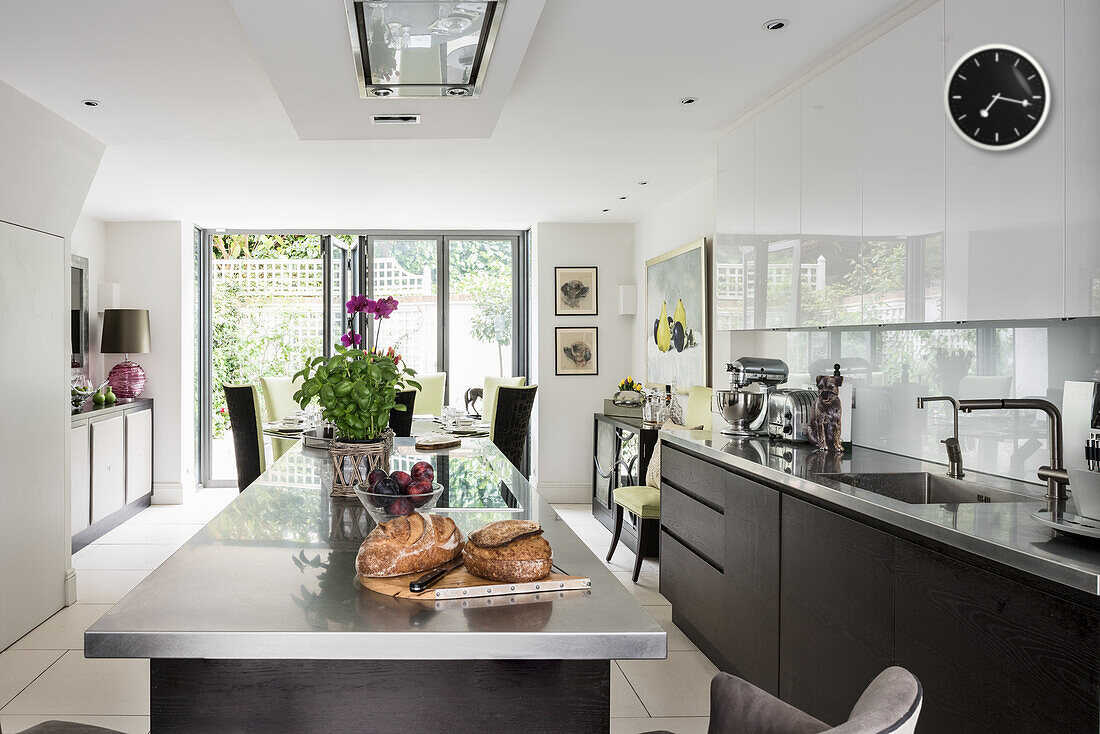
h=7 m=17
